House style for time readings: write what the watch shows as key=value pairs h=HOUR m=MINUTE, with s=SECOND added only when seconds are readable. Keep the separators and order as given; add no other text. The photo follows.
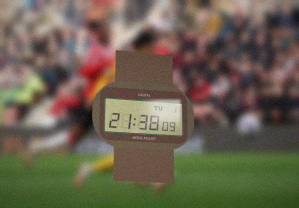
h=21 m=38 s=9
